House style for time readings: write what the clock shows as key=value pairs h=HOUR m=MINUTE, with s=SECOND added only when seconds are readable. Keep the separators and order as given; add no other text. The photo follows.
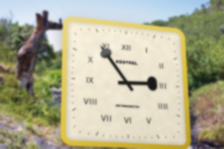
h=2 m=54
